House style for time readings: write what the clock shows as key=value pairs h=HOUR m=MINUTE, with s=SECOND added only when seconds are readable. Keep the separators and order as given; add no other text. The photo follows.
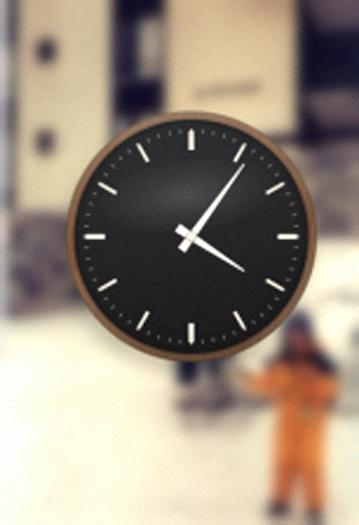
h=4 m=6
